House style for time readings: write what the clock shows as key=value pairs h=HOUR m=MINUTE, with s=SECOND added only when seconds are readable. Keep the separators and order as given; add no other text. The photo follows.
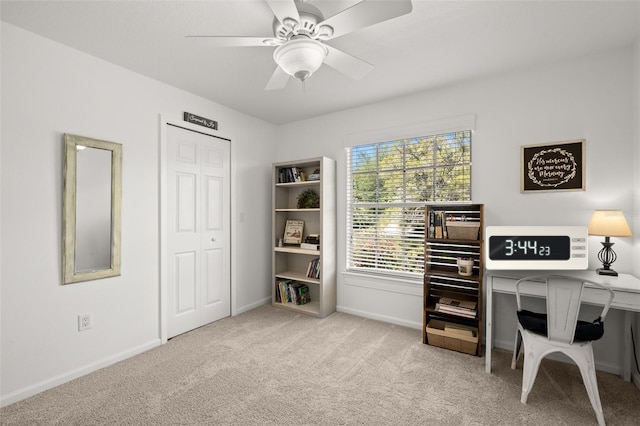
h=3 m=44 s=23
